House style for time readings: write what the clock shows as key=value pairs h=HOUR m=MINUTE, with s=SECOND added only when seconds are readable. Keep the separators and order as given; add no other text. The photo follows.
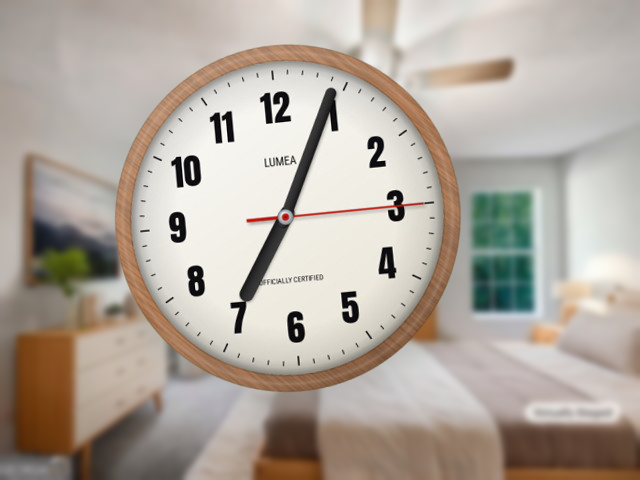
h=7 m=4 s=15
